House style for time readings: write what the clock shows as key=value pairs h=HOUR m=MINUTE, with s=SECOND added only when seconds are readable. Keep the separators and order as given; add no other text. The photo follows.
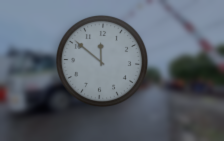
h=11 m=51
